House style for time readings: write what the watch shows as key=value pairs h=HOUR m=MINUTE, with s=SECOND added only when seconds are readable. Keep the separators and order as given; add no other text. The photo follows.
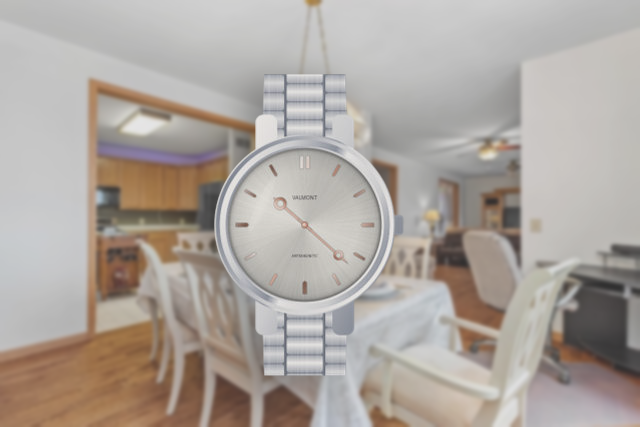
h=10 m=22
